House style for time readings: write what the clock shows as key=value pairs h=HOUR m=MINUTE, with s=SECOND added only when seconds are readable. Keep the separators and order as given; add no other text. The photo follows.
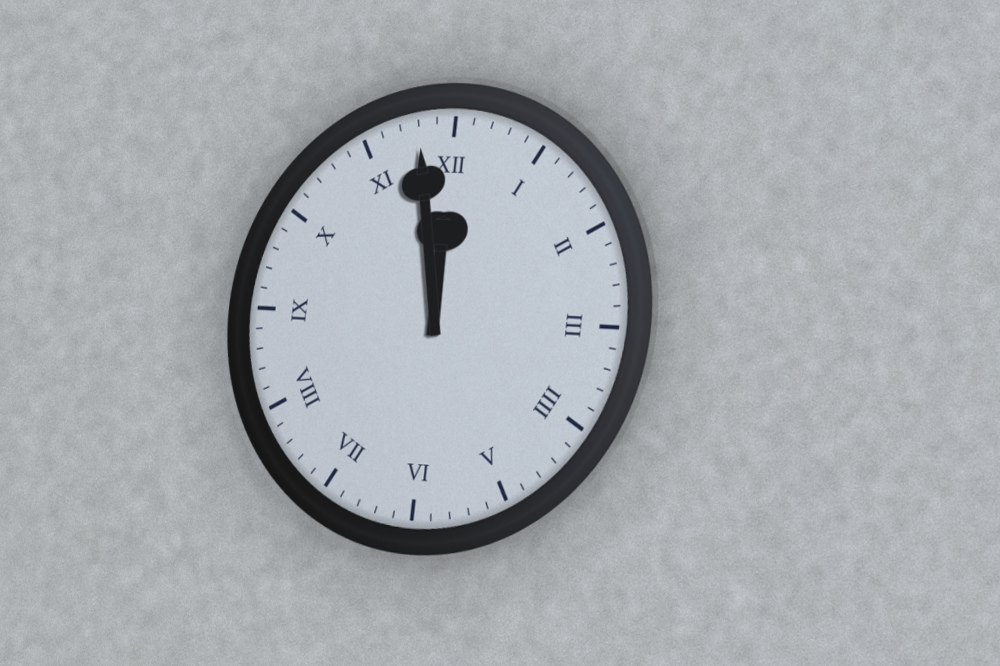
h=11 m=58
